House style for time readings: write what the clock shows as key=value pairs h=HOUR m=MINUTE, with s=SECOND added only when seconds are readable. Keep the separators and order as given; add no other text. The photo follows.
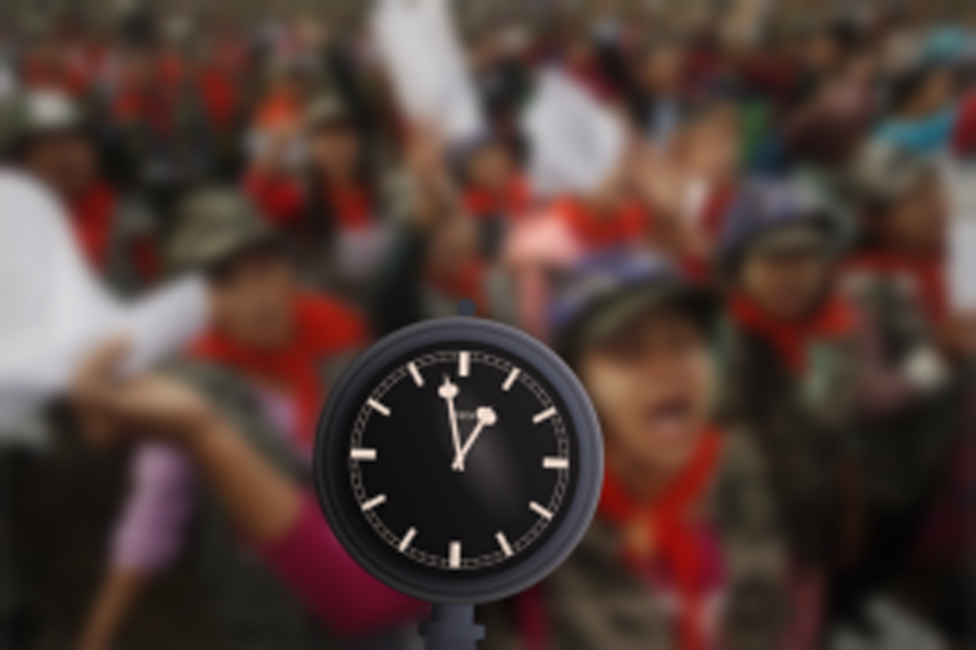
h=12 m=58
